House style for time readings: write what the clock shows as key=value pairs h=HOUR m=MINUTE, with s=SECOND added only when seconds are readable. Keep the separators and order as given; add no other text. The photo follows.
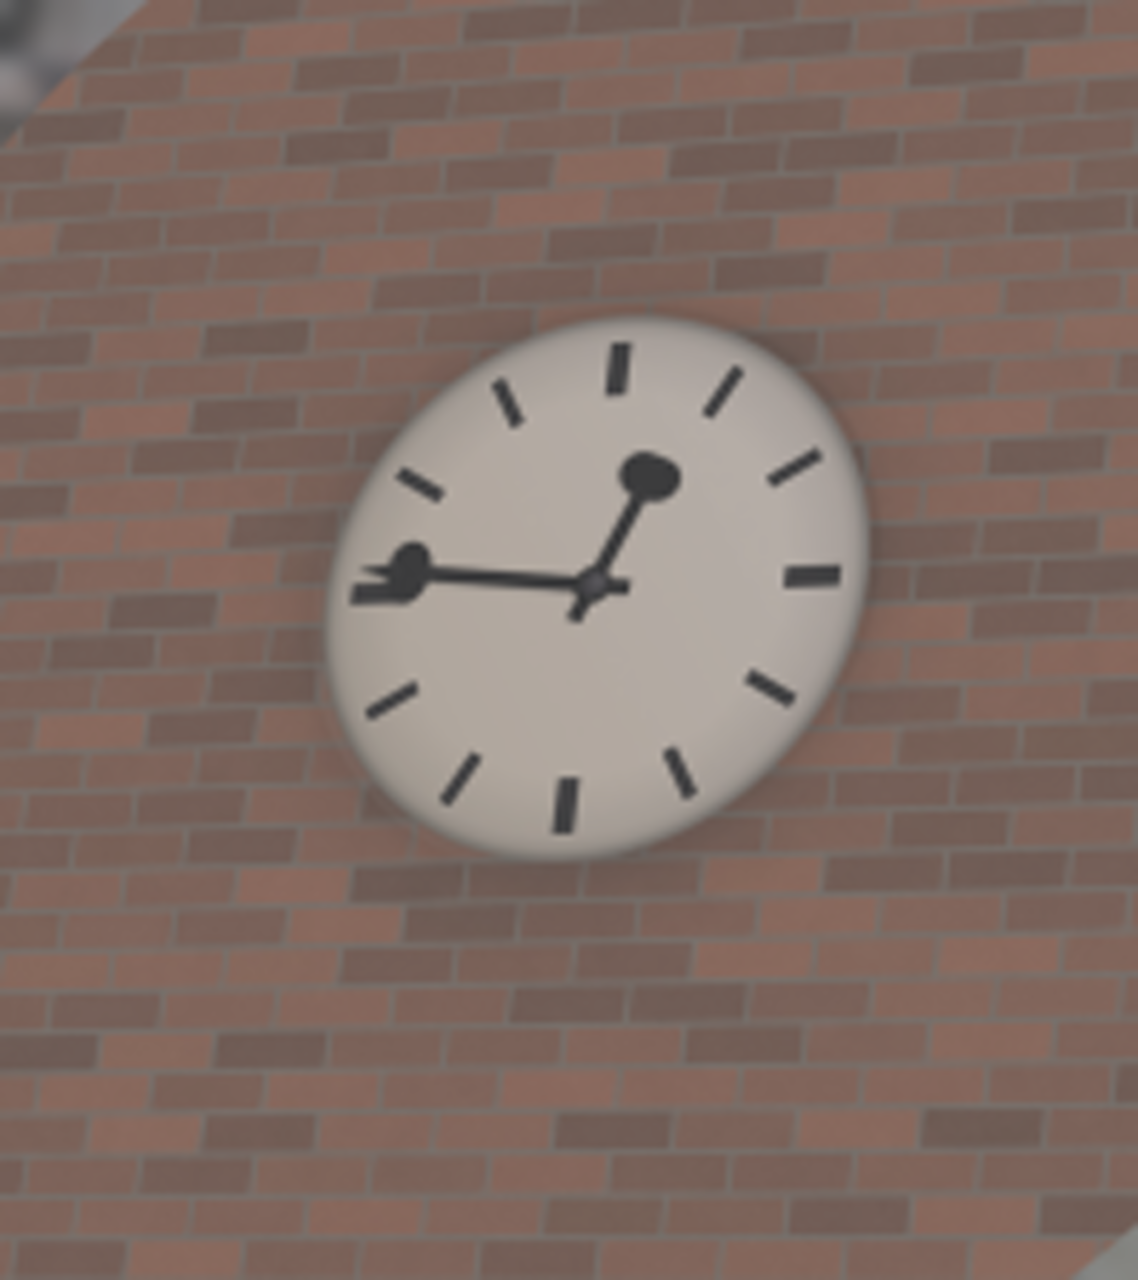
h=12 m=46
